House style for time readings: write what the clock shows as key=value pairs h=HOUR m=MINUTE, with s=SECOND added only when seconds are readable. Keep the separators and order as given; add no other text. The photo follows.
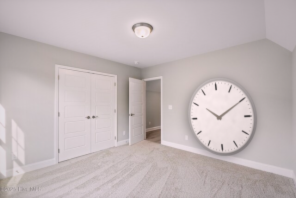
h=10 m=10
